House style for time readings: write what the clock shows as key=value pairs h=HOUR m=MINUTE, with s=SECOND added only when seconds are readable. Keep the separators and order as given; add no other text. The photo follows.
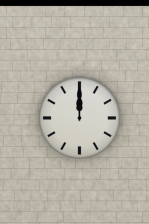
h=12 m=0
